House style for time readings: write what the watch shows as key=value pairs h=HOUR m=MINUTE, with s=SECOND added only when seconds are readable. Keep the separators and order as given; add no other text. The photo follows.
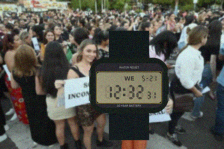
h=12 m=32 s=31
